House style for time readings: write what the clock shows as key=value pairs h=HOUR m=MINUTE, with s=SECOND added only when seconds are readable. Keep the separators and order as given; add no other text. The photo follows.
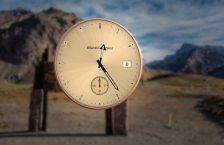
h=12 m=24
